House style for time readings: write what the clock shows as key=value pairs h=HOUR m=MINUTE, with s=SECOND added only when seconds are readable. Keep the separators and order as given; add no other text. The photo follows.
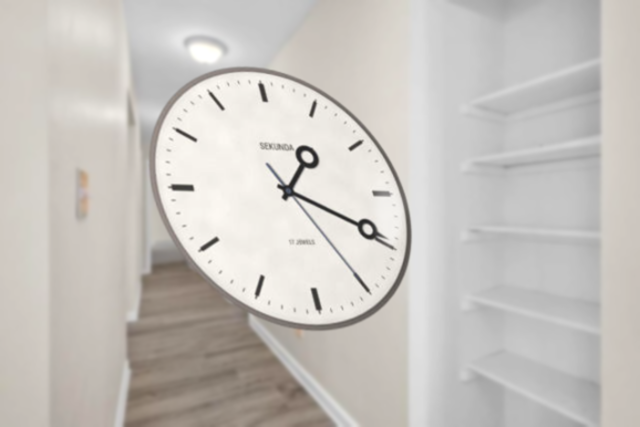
h=1 m=19 s=25
